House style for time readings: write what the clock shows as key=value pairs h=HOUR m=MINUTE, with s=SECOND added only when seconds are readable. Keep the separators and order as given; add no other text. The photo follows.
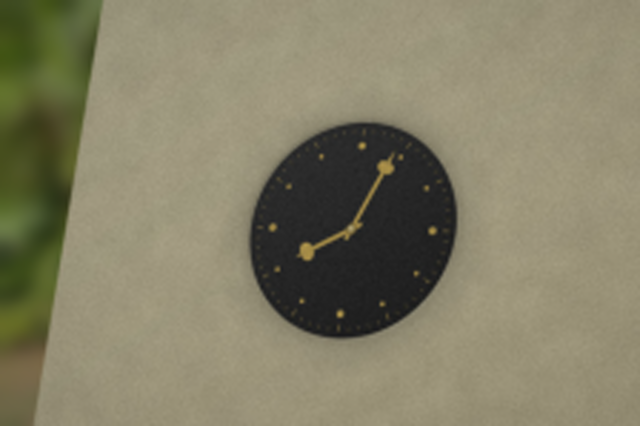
h=8 m=4
